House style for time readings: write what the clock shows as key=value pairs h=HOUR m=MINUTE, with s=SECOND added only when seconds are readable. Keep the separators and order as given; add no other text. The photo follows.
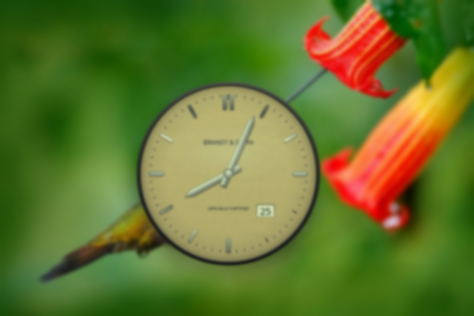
h=8 m=4
